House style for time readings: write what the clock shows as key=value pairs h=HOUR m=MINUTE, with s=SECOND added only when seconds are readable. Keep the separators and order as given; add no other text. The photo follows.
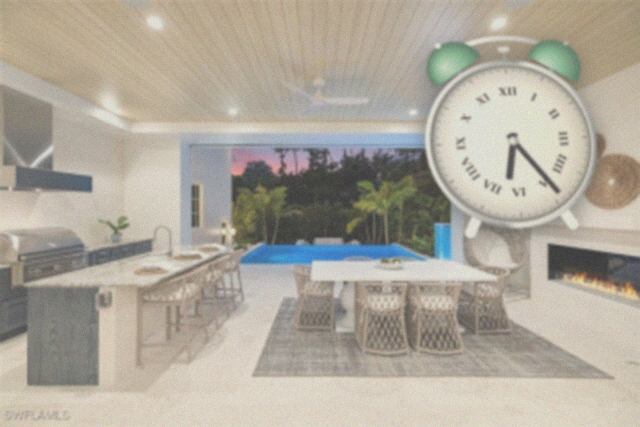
h=6 m=24
